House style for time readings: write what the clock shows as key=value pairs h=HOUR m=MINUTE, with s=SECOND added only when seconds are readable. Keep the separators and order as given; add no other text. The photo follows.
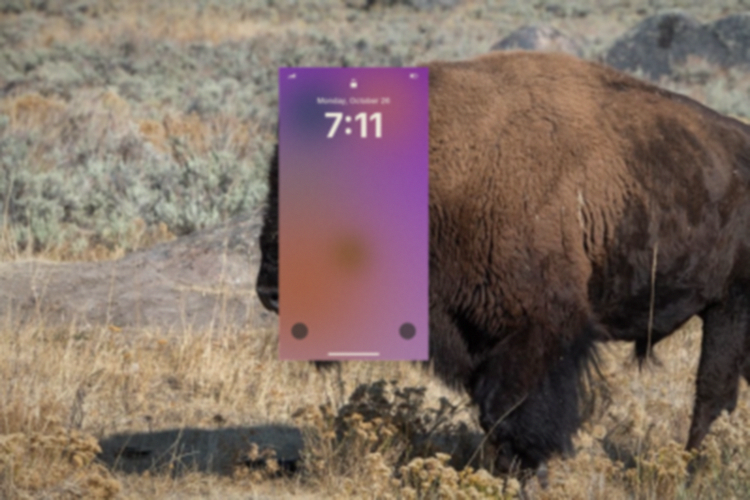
h=7 m=11
